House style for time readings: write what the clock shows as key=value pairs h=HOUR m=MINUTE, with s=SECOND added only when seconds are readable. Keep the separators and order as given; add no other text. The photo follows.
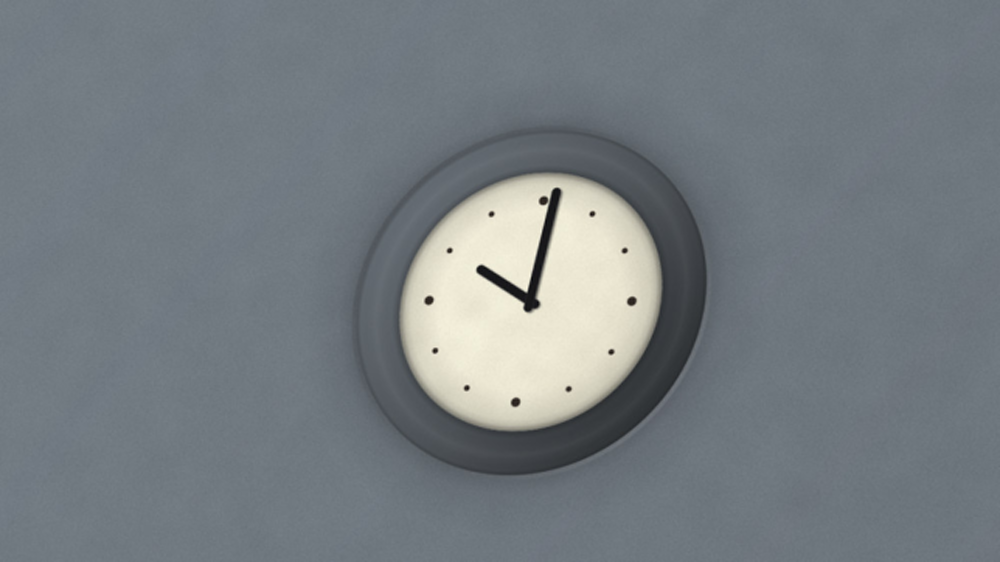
h=10 m=1
